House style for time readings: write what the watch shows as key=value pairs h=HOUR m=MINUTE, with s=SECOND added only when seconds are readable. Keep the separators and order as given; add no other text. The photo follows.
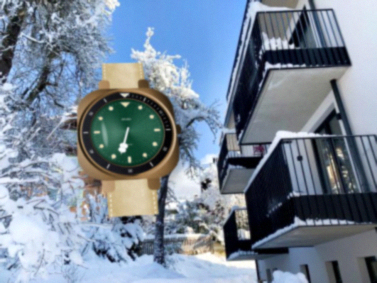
h=6 m=33
